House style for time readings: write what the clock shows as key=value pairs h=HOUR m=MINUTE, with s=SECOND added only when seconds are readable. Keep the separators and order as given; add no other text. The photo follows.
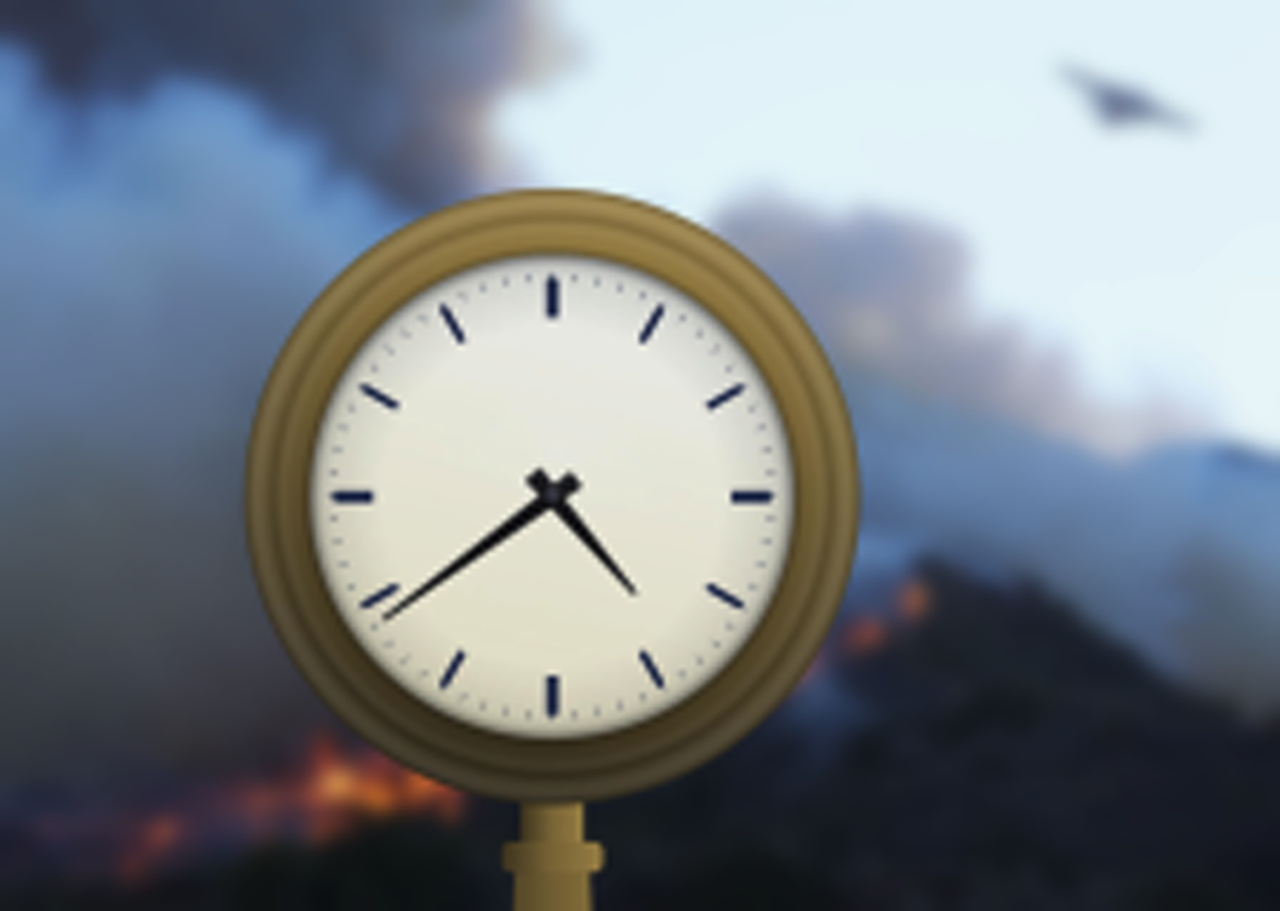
h=4 m=39
